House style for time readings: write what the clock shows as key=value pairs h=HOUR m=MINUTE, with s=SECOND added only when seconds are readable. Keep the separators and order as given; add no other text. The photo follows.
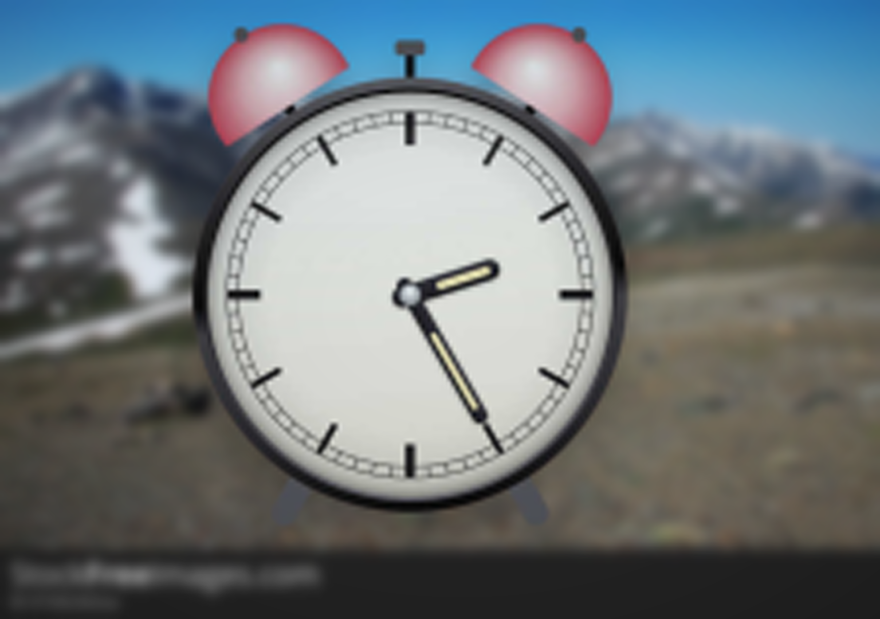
h=2 m=25
